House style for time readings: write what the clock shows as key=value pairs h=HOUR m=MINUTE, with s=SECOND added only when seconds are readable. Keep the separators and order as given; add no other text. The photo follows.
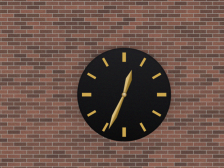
h=12 m=34
